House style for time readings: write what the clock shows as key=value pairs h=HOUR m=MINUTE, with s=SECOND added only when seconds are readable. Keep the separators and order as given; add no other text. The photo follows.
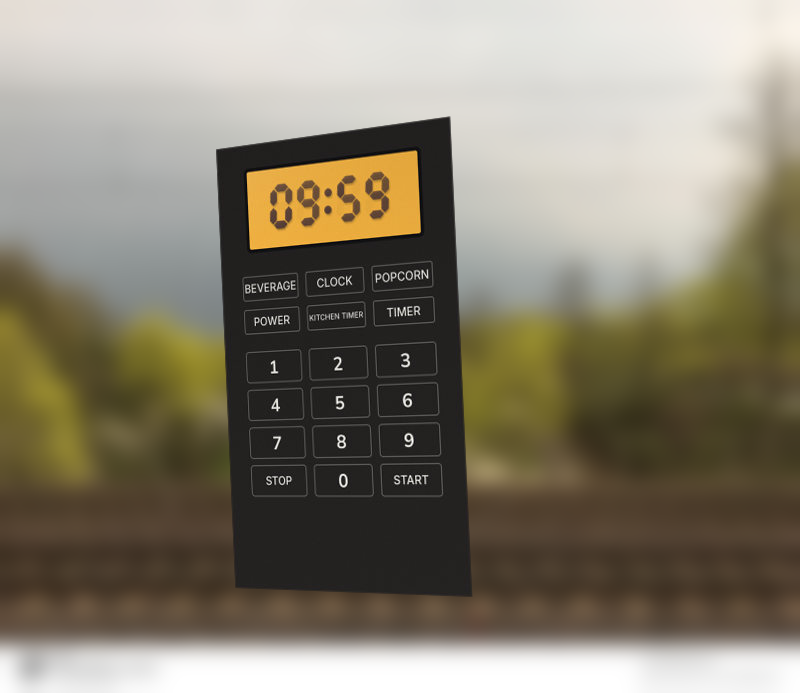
h=9 m=59
